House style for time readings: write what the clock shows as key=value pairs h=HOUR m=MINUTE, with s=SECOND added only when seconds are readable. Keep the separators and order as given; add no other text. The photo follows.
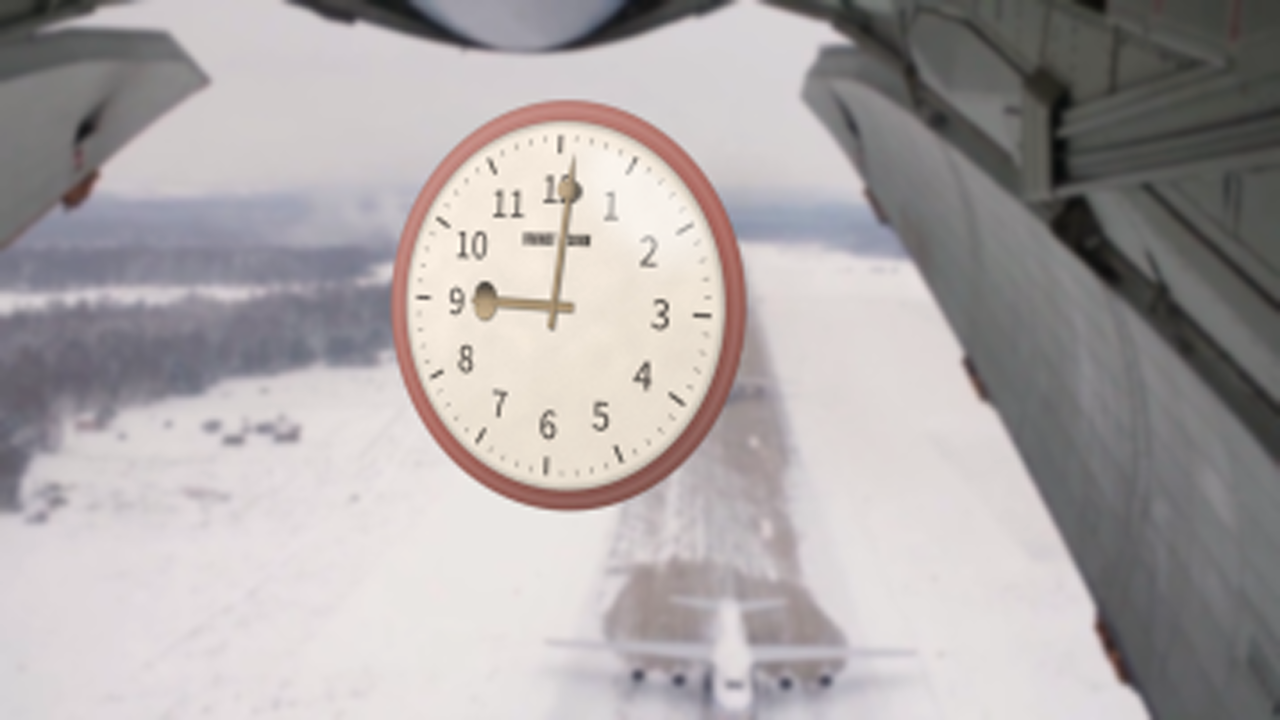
h=9 m=1
